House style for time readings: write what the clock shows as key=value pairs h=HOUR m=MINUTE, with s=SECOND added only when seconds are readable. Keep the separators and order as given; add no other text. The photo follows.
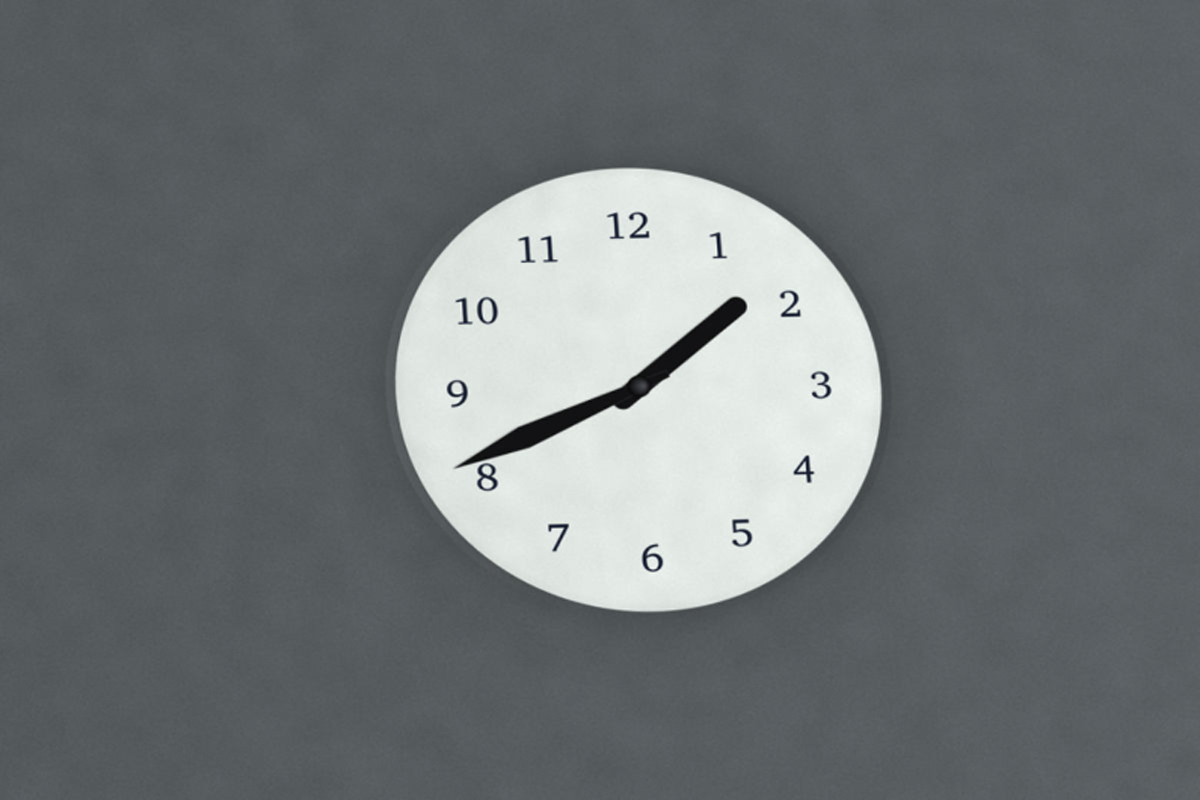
h=1 m=41
